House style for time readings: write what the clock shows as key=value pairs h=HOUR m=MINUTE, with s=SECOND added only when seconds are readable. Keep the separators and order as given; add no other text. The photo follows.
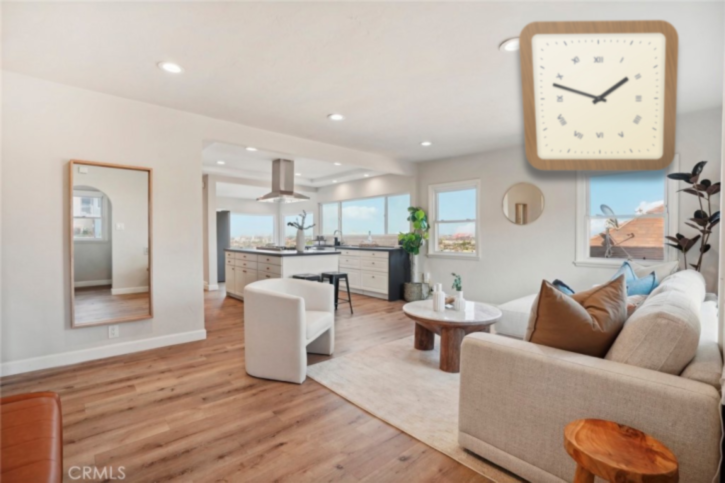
h=1 m=48
